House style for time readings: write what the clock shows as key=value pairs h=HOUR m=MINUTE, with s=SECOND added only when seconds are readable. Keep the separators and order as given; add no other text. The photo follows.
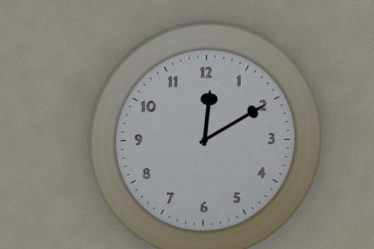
h=12 m=10
